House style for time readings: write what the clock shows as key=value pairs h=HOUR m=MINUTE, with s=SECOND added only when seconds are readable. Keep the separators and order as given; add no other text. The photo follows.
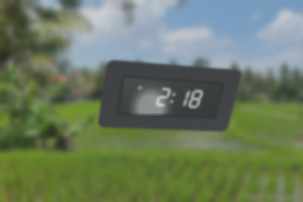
h=2 m=18
